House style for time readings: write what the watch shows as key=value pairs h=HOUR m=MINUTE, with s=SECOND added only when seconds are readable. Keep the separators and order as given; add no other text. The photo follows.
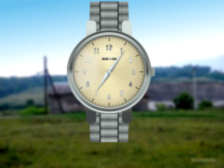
h=7 m=6
